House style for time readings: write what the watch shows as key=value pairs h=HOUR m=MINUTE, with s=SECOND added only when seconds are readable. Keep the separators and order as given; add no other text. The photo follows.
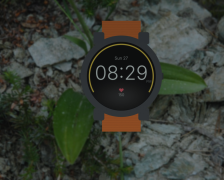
h=8 m=29
